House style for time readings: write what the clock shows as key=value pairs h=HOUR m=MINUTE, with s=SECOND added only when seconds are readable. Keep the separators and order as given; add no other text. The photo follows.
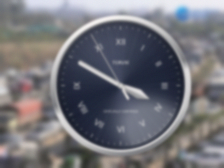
h=3 m=49 s=55
